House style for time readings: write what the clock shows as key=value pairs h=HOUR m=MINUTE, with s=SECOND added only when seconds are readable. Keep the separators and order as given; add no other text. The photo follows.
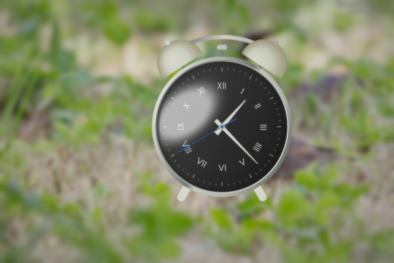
h=1 m=22 s=40
